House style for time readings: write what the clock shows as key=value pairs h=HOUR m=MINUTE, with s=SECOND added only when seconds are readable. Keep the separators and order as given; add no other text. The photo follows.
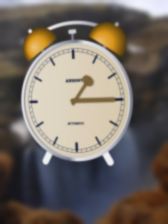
h=1 m=15
